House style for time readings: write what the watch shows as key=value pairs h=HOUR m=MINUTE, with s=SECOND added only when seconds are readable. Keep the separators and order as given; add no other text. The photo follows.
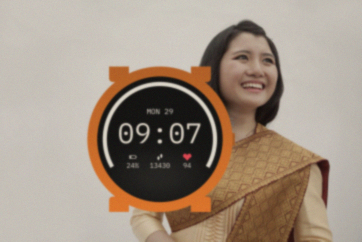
h=9 m=7
